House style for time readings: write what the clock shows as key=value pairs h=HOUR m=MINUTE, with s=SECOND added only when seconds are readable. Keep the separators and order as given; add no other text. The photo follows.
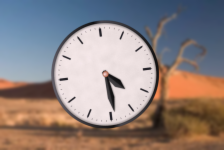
h=4 m=29
